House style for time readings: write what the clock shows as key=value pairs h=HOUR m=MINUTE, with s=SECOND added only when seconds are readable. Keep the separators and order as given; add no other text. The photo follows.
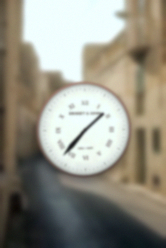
h=1 m=37
